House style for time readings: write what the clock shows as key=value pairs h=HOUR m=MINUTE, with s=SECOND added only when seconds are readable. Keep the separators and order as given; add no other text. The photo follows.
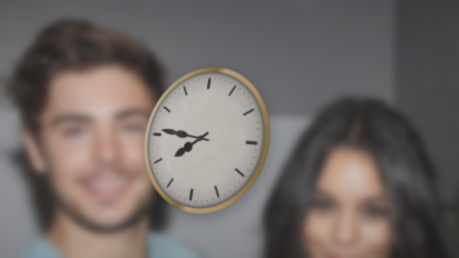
h=7 m=46
